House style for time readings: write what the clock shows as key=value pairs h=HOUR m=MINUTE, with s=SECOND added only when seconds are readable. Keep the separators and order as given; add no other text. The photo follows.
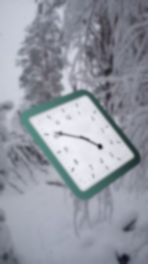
h=4 m=51
